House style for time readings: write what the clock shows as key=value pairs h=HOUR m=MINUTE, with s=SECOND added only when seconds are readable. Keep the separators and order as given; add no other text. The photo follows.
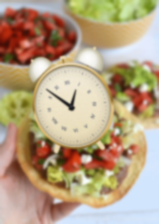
h=12 m=52
